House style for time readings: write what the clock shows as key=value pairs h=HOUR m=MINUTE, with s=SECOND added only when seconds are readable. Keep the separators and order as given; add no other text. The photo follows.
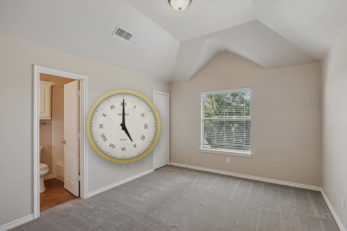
h=5 m=0
